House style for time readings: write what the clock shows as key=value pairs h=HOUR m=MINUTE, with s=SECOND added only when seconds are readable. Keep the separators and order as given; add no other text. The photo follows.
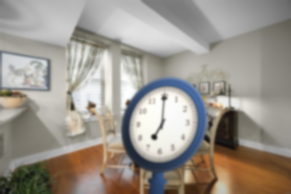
h=7 m=0
